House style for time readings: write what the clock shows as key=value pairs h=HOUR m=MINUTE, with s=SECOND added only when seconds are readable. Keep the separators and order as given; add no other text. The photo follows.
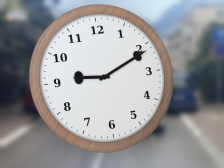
h=9 m=11
